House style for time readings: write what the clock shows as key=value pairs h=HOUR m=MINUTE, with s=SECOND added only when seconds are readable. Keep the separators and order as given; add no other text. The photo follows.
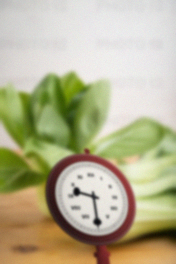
h=9 m=30
